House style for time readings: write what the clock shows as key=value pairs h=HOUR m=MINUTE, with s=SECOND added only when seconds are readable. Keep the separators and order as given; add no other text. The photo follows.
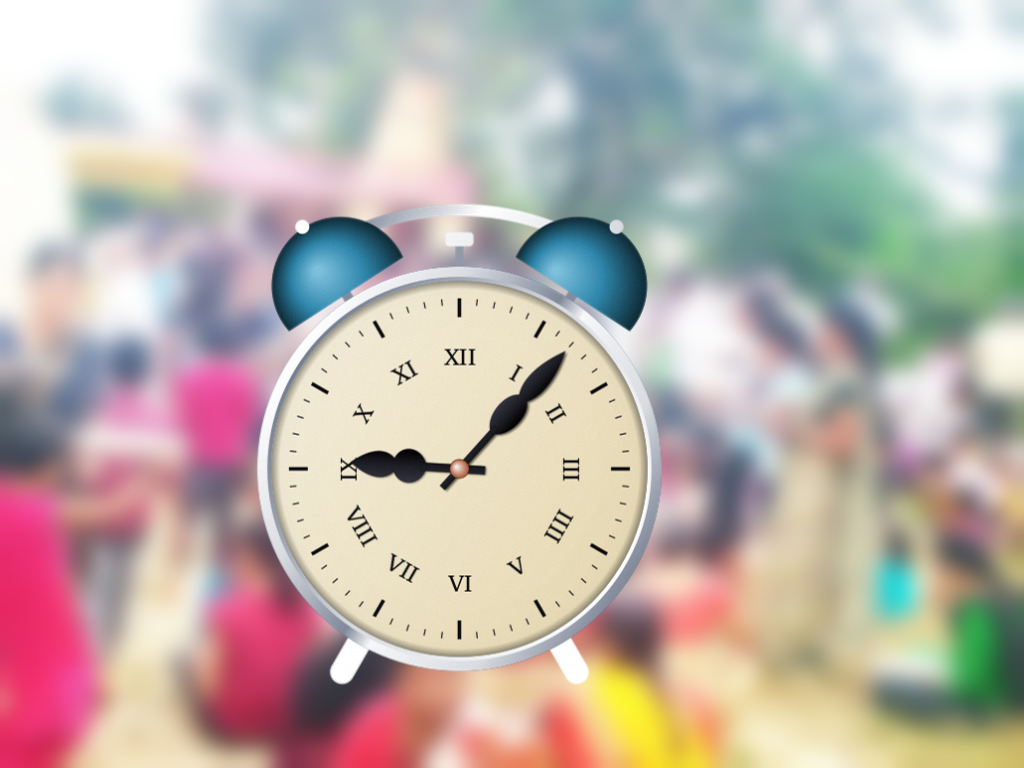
h=9 m=7
